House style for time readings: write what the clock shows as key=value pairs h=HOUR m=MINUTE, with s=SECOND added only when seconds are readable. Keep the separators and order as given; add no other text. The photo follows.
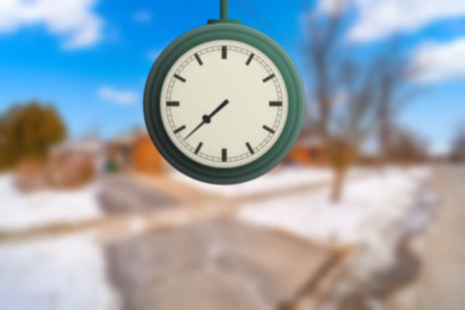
h=7 m=38
